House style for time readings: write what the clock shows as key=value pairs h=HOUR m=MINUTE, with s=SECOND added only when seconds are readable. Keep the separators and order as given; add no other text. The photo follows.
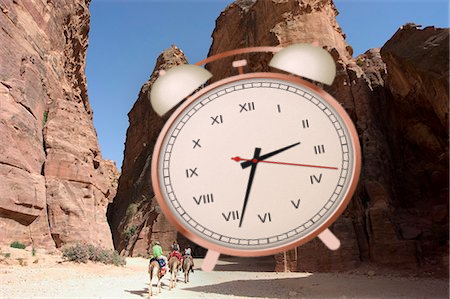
h=2 m=33 s=18
